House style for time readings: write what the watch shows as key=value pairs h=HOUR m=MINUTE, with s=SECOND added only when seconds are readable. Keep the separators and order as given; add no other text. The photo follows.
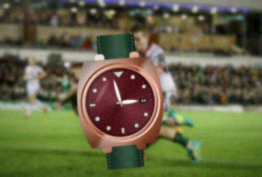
h=2 m=58
